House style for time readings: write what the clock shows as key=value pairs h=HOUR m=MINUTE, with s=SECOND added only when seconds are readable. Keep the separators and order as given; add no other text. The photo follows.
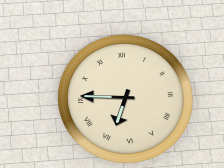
h=6 m=46
